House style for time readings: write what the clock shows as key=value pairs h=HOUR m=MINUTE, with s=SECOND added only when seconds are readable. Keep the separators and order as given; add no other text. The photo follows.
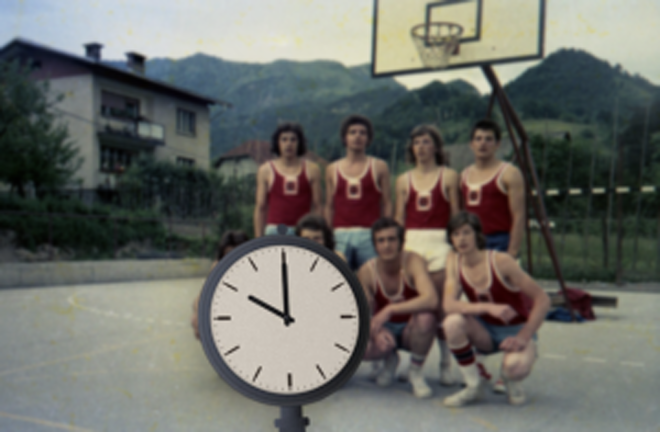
h=10 m=0
